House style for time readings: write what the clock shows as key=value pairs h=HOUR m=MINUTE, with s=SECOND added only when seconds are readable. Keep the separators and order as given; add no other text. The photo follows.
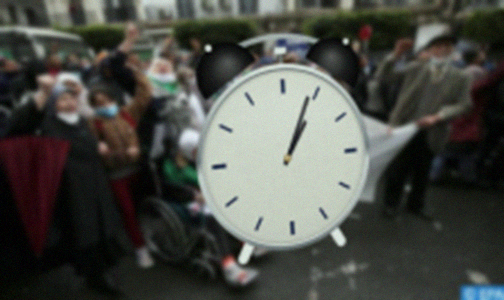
h=1 m=4
